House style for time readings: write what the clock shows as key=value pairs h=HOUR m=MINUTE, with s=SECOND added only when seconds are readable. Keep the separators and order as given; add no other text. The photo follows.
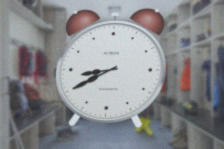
h=8 m=40
